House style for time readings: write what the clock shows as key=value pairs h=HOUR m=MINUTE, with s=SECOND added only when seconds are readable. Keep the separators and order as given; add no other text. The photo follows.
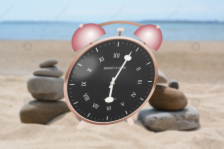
h=6 m=4
